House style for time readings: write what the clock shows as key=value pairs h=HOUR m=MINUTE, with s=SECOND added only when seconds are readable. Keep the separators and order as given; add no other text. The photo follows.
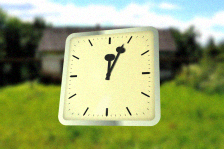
h=12 m=4
